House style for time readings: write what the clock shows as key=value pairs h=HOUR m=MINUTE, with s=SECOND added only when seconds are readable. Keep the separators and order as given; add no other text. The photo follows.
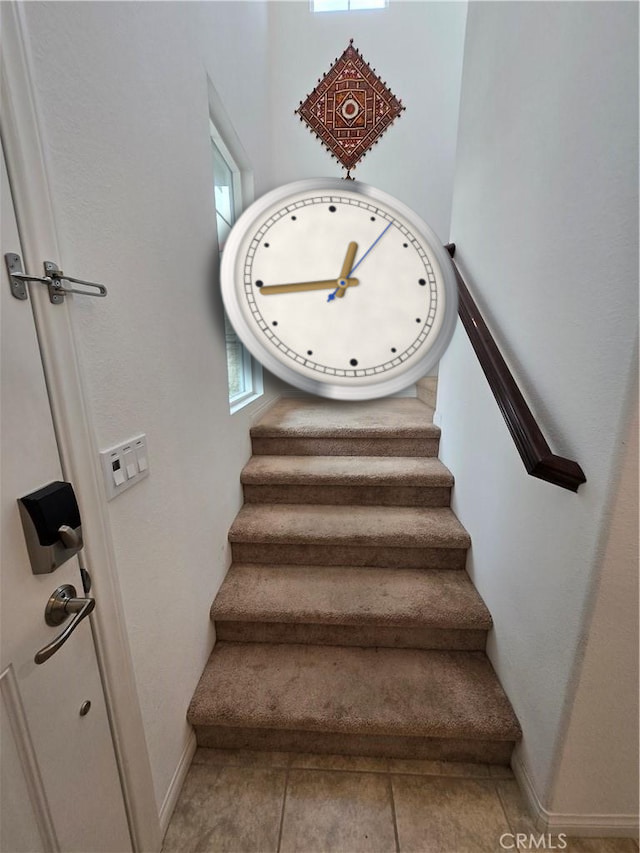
h=12 m=44 s=7
